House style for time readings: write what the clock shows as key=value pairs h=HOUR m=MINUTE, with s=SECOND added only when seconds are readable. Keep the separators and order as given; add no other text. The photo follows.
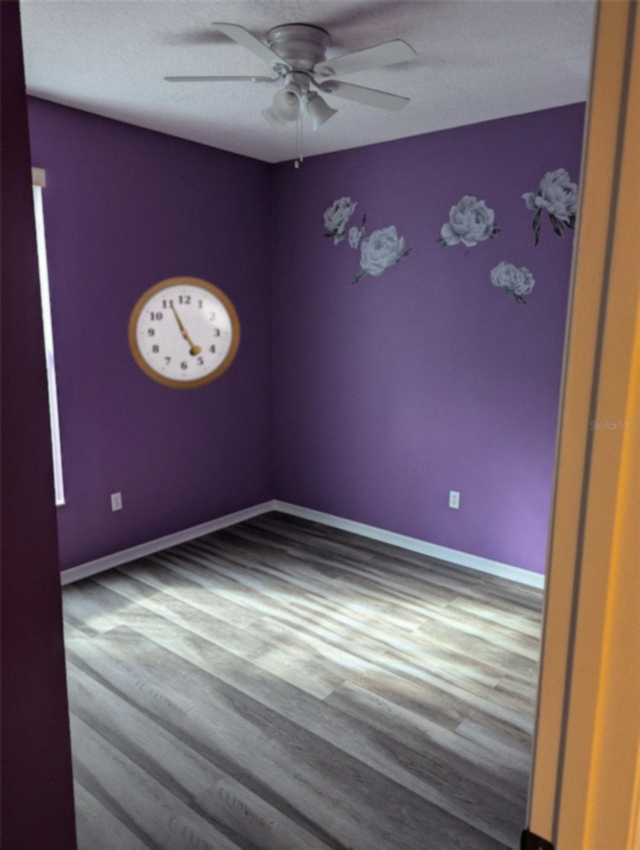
h=4 m=56
